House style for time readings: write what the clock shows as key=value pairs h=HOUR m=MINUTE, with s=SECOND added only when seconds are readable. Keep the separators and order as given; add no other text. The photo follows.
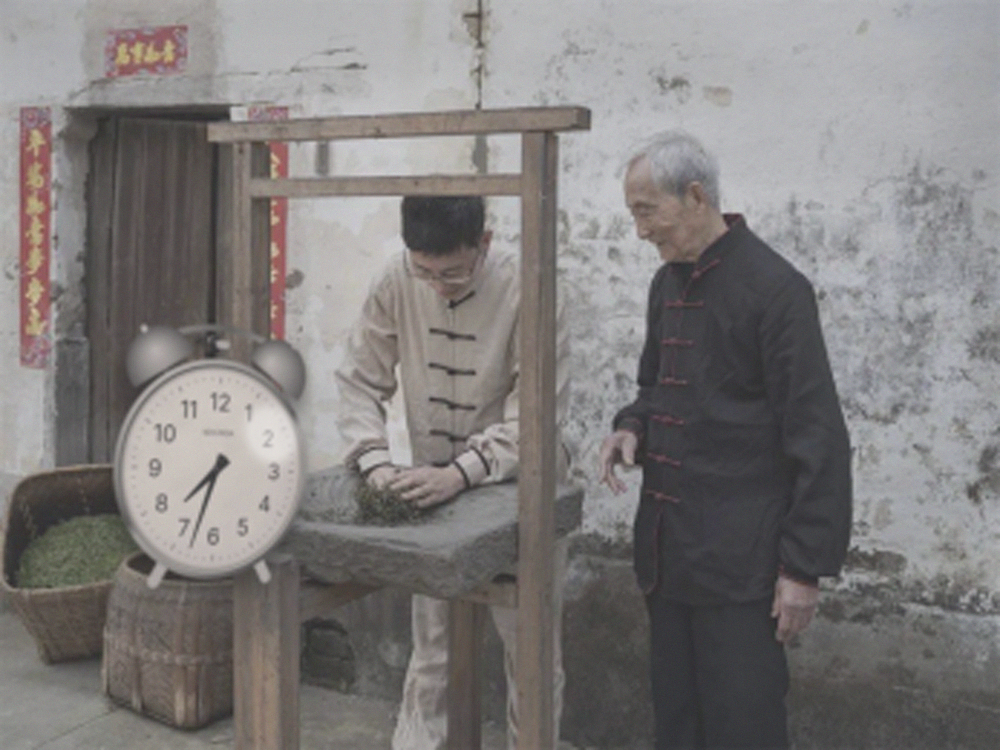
h=7 m=33
